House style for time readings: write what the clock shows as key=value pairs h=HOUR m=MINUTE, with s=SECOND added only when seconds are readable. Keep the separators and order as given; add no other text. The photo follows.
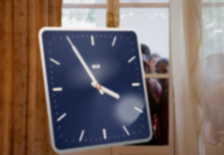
h=3 m=55
